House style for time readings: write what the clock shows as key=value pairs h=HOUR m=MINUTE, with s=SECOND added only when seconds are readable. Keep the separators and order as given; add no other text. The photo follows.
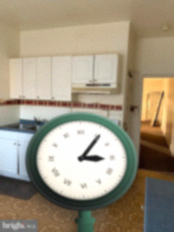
h=3 m=6
